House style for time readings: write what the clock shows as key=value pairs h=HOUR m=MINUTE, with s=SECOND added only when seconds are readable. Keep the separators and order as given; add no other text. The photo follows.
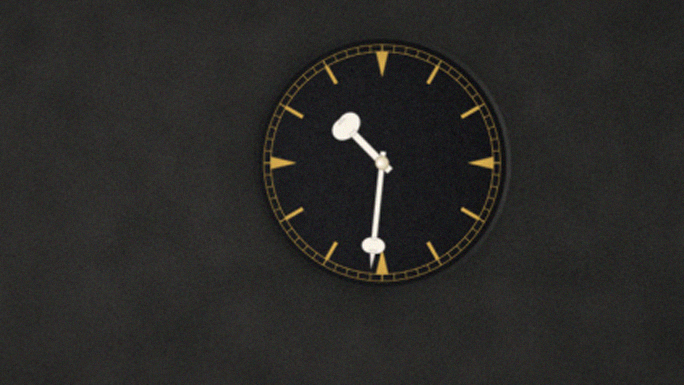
h=10 m=31
